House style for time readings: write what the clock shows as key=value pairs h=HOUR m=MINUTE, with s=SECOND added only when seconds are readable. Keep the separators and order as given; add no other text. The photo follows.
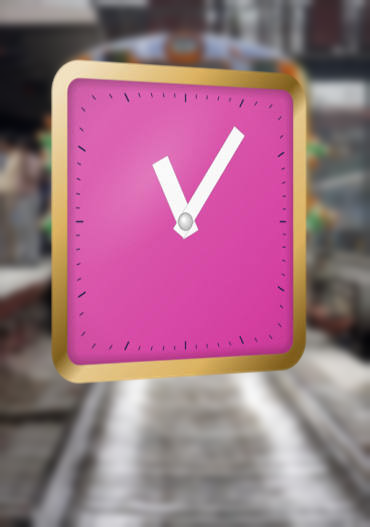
h=11 m=6
